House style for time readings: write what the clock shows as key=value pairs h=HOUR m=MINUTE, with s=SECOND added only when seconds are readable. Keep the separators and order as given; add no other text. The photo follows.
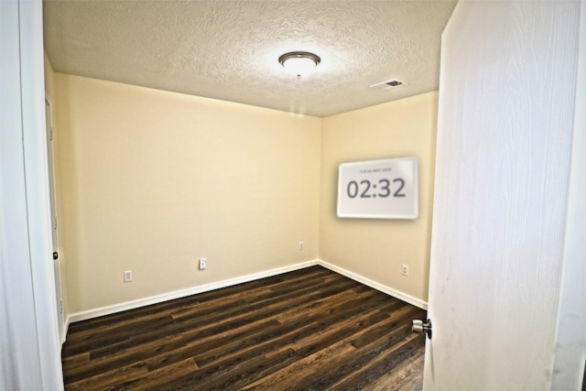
h=2 m=32
